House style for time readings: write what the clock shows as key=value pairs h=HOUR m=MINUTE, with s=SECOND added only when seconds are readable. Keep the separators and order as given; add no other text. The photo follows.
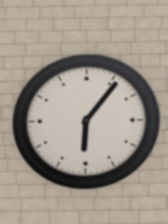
h=6 m=6
